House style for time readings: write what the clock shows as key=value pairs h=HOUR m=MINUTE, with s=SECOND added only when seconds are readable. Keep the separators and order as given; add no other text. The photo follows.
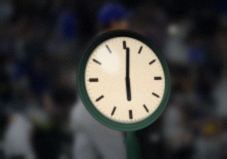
h=6 m=1
